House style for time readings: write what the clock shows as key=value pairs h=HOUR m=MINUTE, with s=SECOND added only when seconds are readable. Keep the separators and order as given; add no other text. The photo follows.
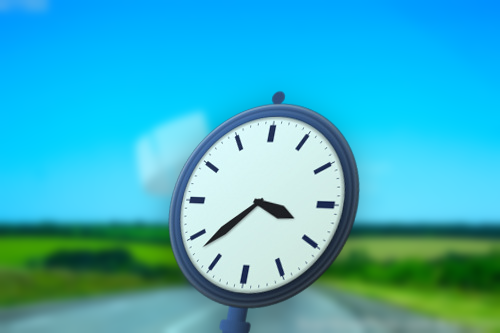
h=3 m=38
